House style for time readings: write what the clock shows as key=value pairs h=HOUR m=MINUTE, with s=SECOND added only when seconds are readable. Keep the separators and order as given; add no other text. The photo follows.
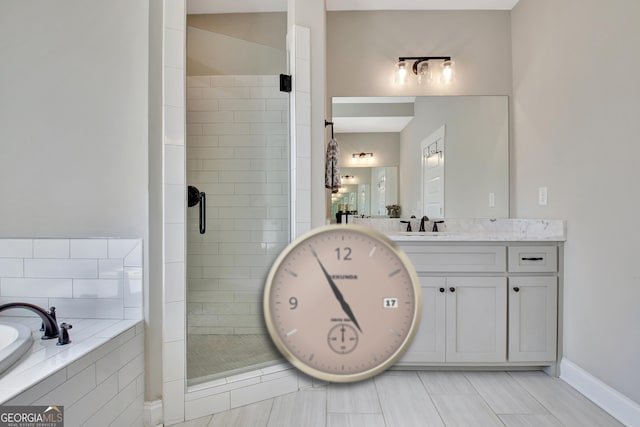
h=4 m=55
